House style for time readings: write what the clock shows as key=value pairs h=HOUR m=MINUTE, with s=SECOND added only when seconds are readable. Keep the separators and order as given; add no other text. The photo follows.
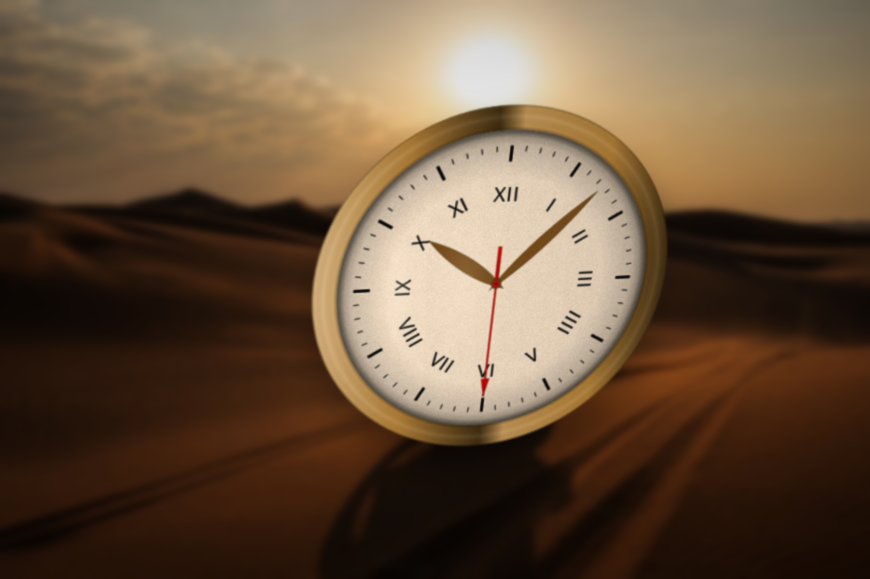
h=10 m=7 s=30
